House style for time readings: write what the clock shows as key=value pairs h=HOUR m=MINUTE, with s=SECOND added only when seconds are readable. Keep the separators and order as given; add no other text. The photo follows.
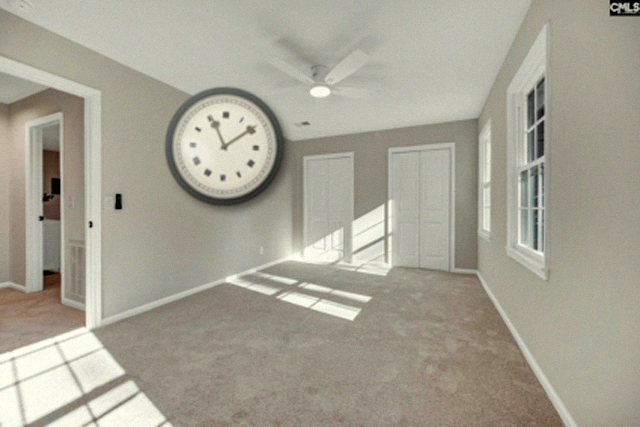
h=11 m=9
